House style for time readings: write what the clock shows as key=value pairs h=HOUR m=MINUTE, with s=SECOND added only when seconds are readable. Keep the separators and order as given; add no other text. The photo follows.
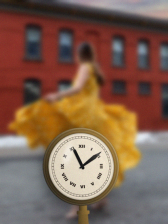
h=11 m=9
